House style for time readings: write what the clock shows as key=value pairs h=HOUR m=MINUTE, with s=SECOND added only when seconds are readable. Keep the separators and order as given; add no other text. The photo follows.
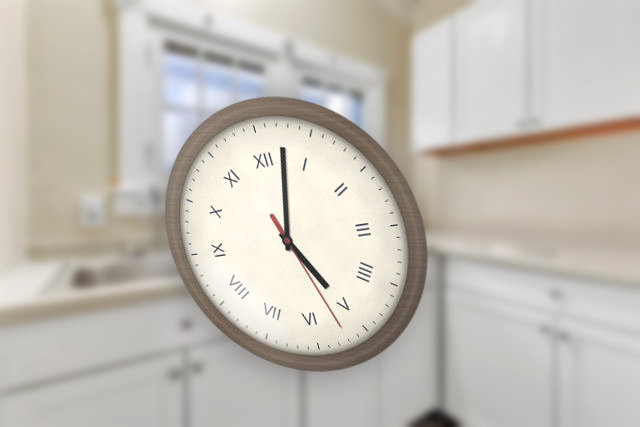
h=5 m=2 s=27
